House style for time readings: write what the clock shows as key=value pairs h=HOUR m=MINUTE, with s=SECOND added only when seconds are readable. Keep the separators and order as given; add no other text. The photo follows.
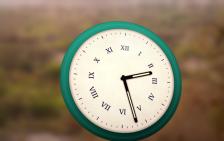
h=2 m=27
